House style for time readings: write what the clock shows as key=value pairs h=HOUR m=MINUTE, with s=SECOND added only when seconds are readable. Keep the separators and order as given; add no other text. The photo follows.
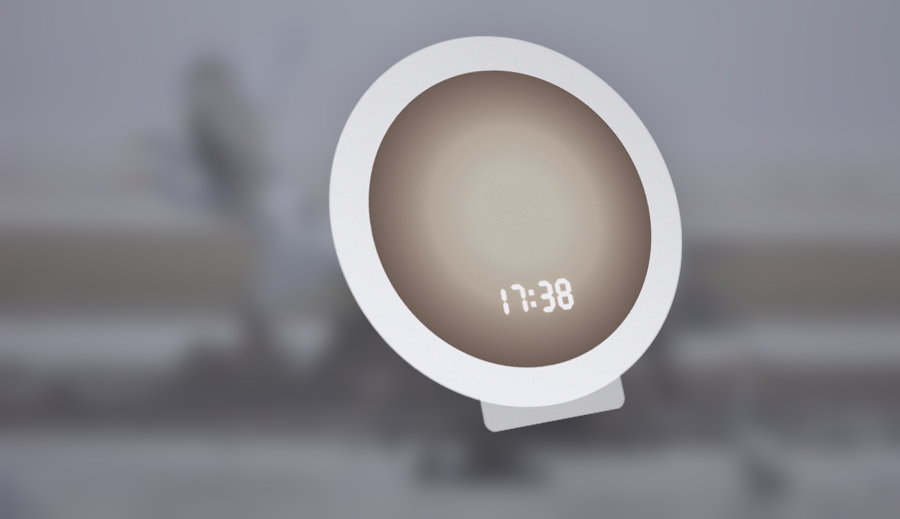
h=17 m=38
